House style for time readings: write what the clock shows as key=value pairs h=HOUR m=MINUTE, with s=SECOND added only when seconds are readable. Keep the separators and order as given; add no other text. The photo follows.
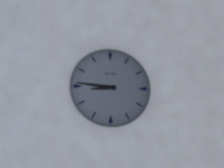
h=8 m=46
